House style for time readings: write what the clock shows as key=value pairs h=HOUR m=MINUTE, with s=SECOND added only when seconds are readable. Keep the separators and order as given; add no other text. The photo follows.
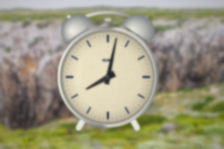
h=8 m=2
